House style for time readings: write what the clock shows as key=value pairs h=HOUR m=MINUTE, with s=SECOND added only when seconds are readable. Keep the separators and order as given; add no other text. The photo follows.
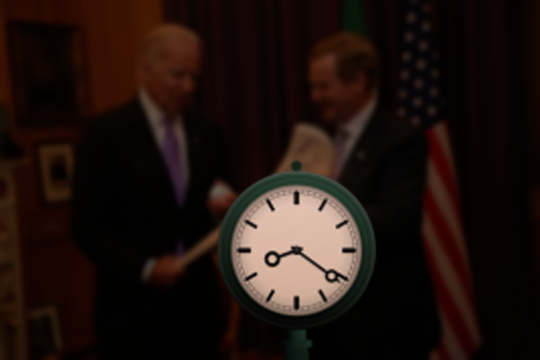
h=8 m=21
